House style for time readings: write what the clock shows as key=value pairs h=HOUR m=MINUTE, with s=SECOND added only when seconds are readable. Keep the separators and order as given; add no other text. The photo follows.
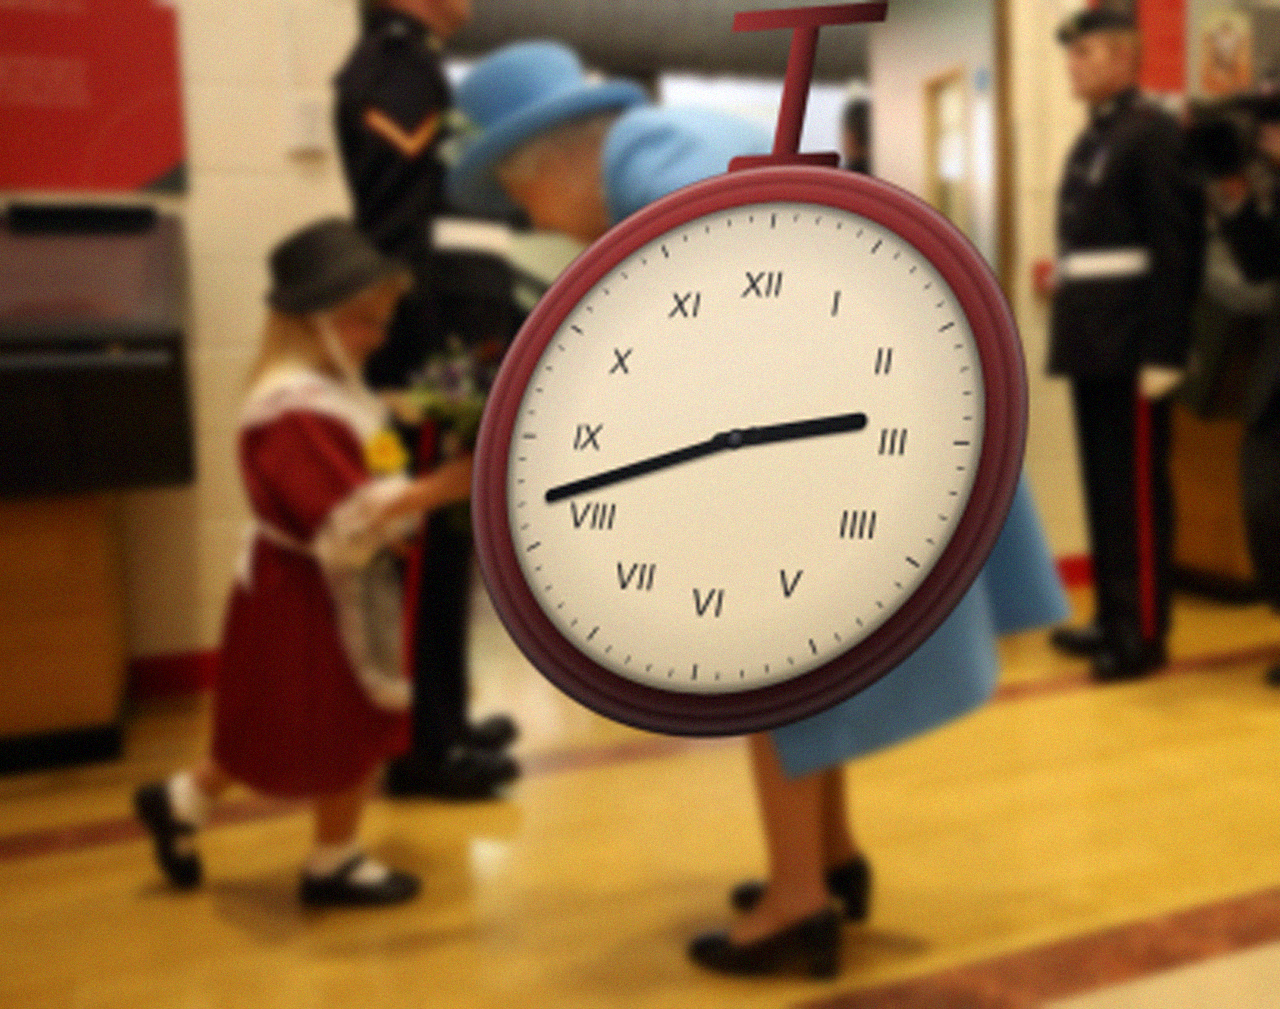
h=2 m=42
